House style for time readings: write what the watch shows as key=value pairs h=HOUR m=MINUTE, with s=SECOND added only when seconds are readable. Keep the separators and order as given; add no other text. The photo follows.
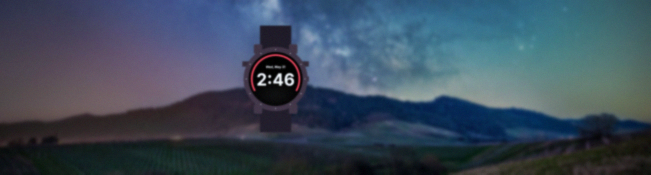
h=2 m=46
